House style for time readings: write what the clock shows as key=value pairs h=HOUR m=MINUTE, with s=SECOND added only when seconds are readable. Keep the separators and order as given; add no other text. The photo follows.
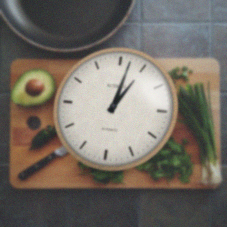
h=1 m=2
